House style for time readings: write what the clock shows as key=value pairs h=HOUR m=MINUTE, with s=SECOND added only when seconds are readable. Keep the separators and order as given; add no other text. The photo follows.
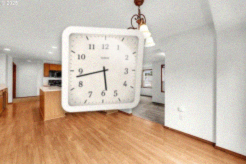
h=5 m=43
